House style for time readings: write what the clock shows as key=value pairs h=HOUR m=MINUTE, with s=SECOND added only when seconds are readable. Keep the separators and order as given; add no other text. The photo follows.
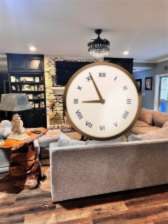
h=8 m=56
